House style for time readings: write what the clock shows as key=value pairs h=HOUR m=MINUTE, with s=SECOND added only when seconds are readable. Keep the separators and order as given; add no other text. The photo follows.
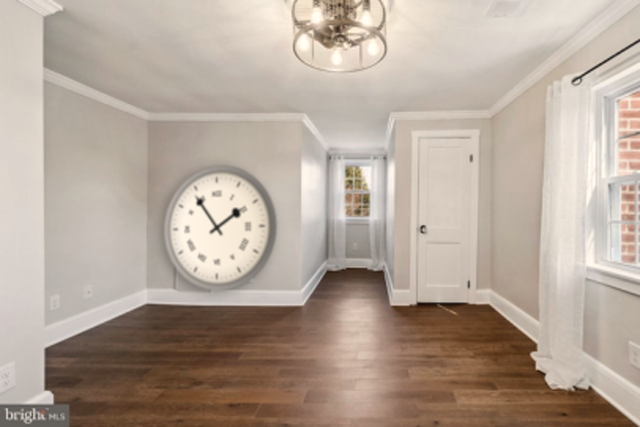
h=1 m=54
